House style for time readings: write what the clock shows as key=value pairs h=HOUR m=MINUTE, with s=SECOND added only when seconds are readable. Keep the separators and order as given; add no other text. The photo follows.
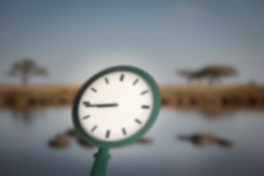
h=8 m=44
